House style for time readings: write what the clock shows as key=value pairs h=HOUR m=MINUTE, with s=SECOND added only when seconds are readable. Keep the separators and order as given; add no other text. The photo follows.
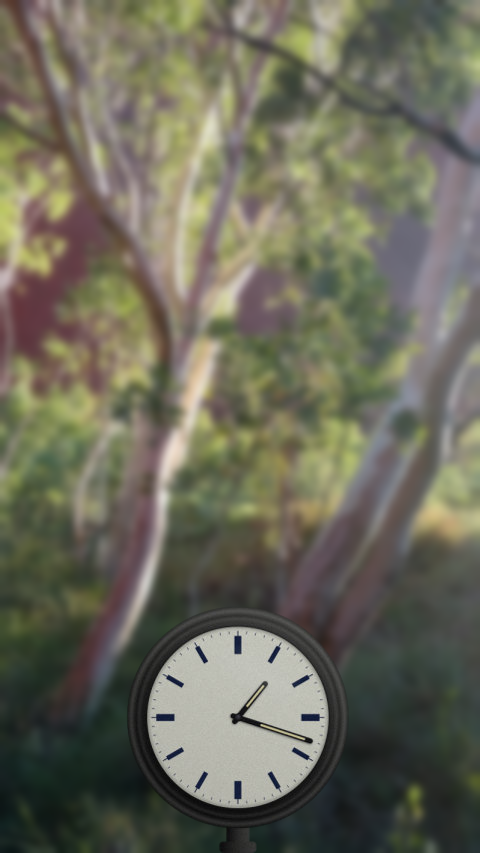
h=1 m=18
